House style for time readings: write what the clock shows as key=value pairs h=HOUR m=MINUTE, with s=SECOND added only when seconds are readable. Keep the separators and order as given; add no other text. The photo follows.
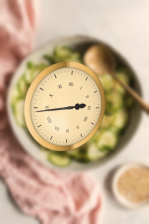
h=2 m=44
